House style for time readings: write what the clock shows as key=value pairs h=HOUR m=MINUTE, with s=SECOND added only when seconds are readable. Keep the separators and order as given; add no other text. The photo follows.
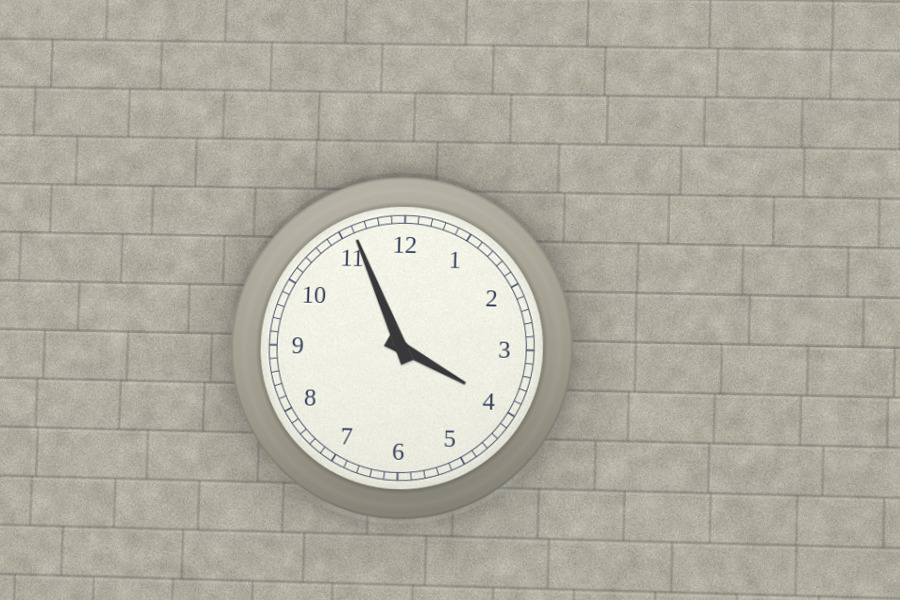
h=3 m=56
